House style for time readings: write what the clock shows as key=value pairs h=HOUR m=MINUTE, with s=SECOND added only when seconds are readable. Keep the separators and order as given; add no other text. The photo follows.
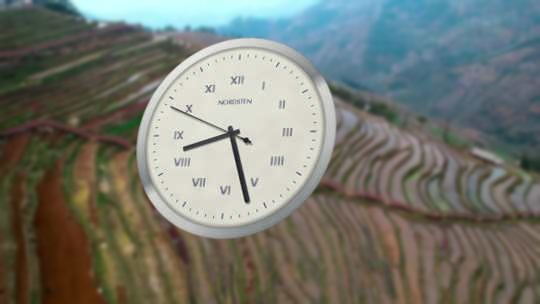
h=8 m=26 s=49
